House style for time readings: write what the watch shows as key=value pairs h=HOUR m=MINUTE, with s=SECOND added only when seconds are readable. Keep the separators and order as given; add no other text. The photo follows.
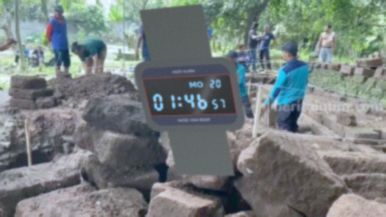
h=1 m=46
